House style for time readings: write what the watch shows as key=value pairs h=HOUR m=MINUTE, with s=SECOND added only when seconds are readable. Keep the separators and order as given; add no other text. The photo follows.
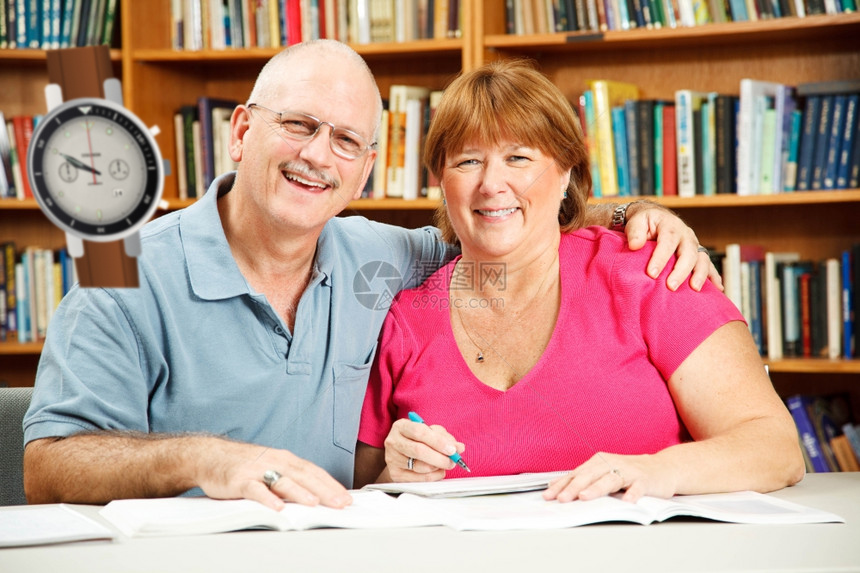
h=9 m=50
